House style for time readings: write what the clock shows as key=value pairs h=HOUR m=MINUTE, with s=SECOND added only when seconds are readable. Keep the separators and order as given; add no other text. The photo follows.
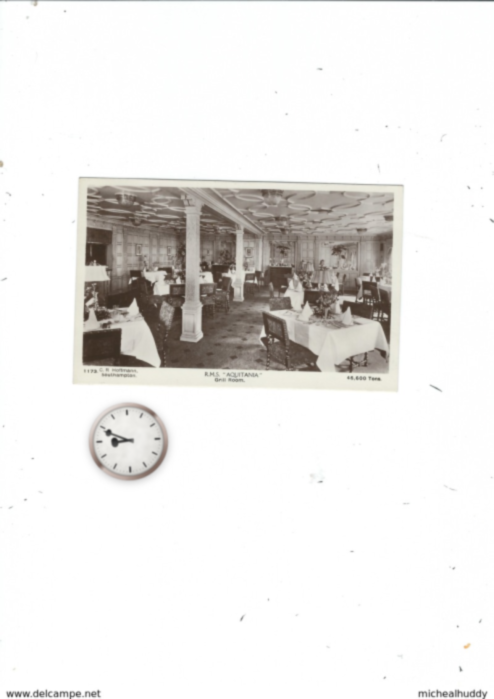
h=8 m=49
